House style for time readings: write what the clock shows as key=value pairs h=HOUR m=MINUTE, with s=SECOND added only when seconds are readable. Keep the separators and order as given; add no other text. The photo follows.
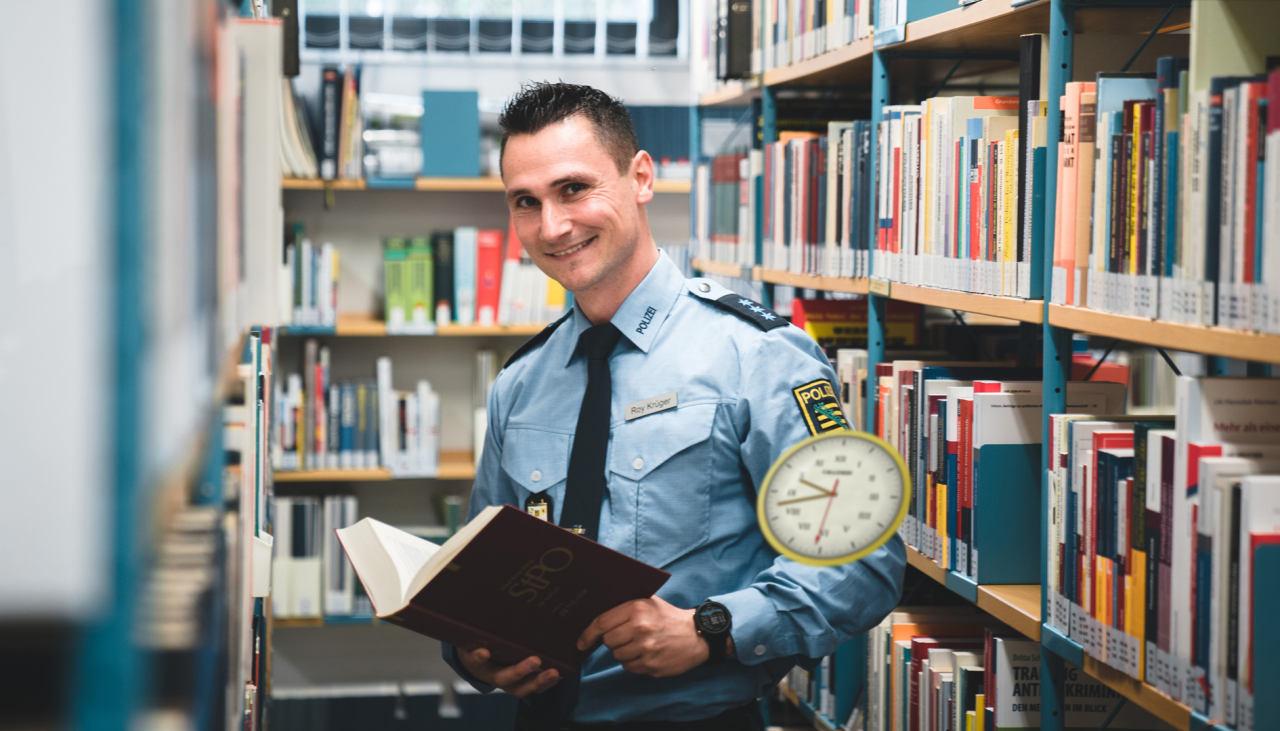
h=9 m=42 s=31
